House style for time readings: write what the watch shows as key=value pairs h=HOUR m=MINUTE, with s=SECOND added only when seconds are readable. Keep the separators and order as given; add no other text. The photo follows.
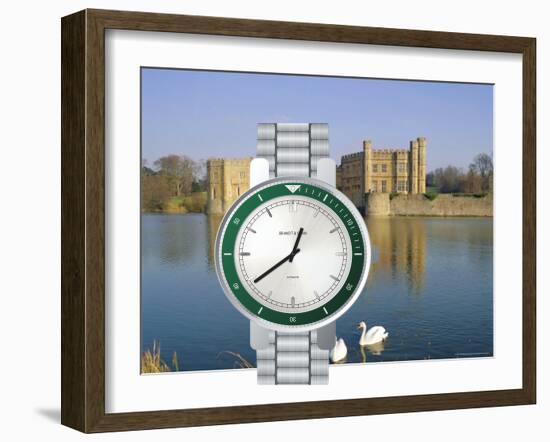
h=12 m=39
